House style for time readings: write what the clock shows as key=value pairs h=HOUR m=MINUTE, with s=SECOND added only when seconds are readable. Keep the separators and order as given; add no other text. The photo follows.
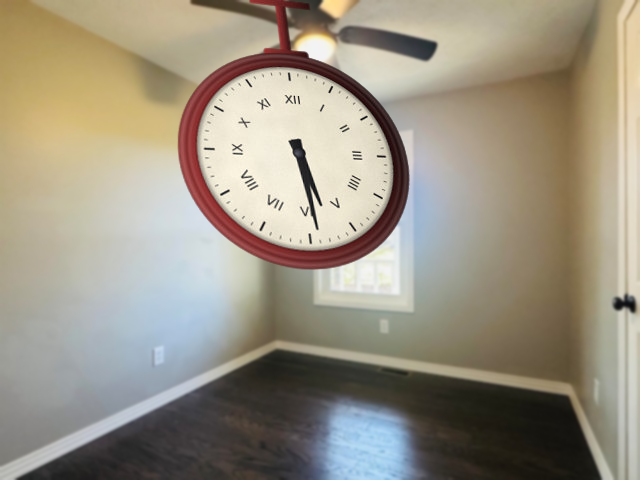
h=5 m=29
